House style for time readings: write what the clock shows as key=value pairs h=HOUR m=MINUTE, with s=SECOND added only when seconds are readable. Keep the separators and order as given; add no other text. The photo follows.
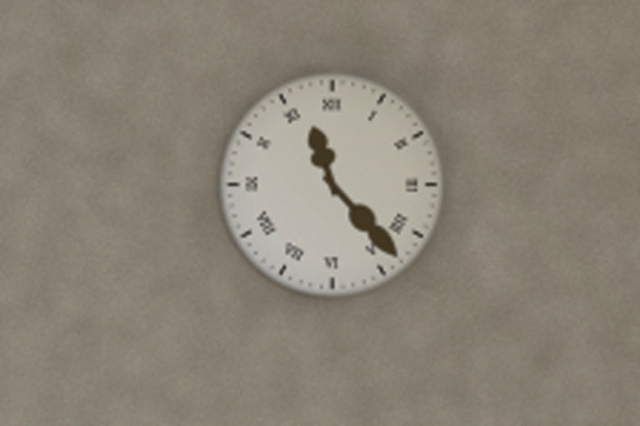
h=11 m=23
